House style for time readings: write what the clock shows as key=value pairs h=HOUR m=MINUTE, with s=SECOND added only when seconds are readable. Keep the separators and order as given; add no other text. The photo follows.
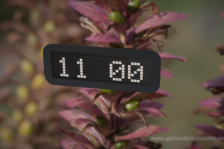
h=11 m=0
